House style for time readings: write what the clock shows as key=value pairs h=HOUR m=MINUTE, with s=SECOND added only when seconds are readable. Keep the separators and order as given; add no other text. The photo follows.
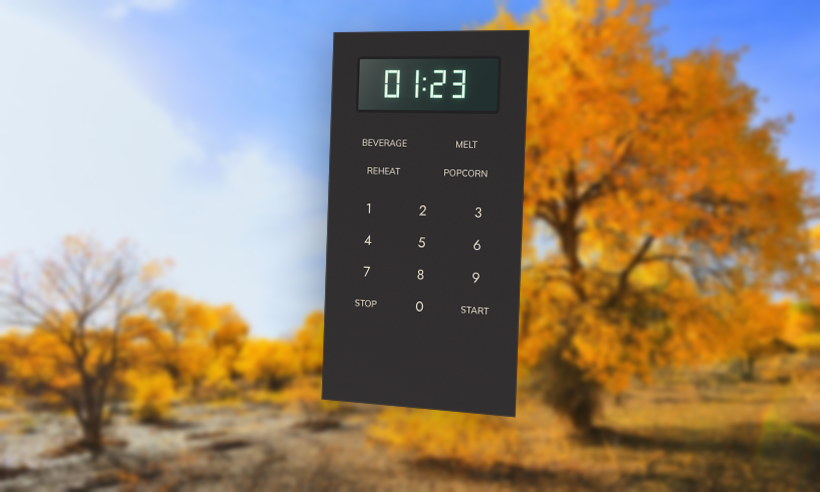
h=1 m=23
